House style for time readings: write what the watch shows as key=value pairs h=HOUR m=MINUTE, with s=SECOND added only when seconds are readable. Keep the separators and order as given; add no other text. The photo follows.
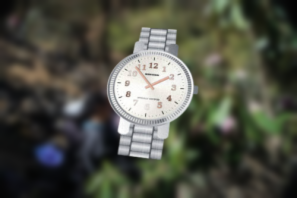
h=1 m=53
